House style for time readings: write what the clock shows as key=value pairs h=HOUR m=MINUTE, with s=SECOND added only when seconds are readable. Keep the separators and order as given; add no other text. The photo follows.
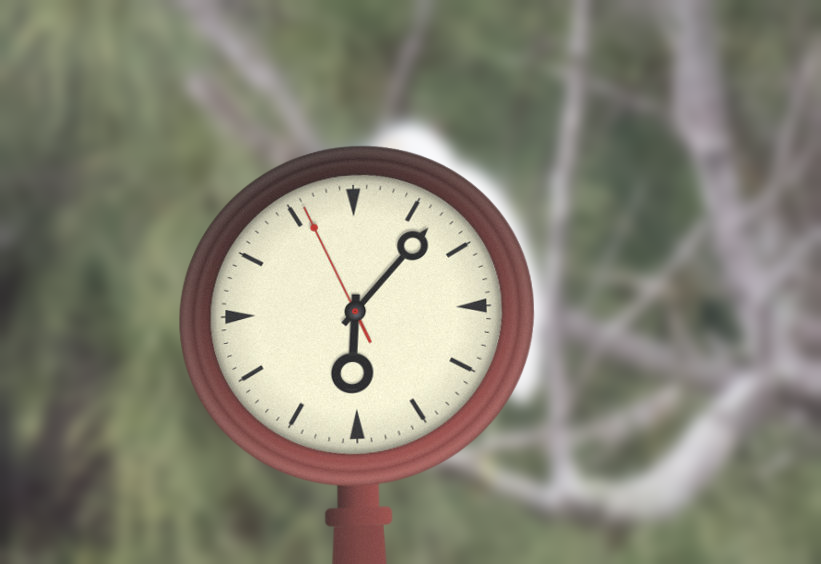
h=6 m=6 s=56
